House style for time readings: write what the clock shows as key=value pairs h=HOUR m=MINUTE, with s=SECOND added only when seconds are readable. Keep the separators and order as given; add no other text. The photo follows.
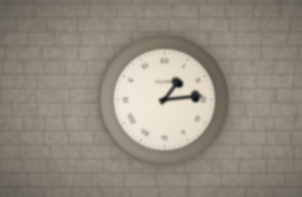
h=1 m=14
